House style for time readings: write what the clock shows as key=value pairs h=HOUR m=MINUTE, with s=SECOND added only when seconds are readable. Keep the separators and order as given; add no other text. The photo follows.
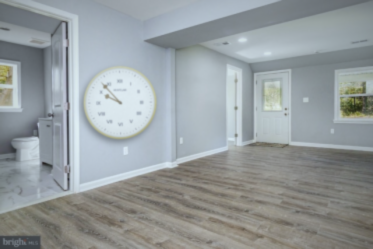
h=9 m=53
